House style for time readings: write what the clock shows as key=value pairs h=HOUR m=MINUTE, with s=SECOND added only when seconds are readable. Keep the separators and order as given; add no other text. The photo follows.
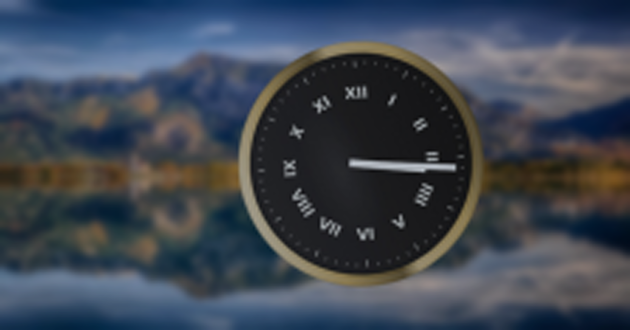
h=3 m=16
